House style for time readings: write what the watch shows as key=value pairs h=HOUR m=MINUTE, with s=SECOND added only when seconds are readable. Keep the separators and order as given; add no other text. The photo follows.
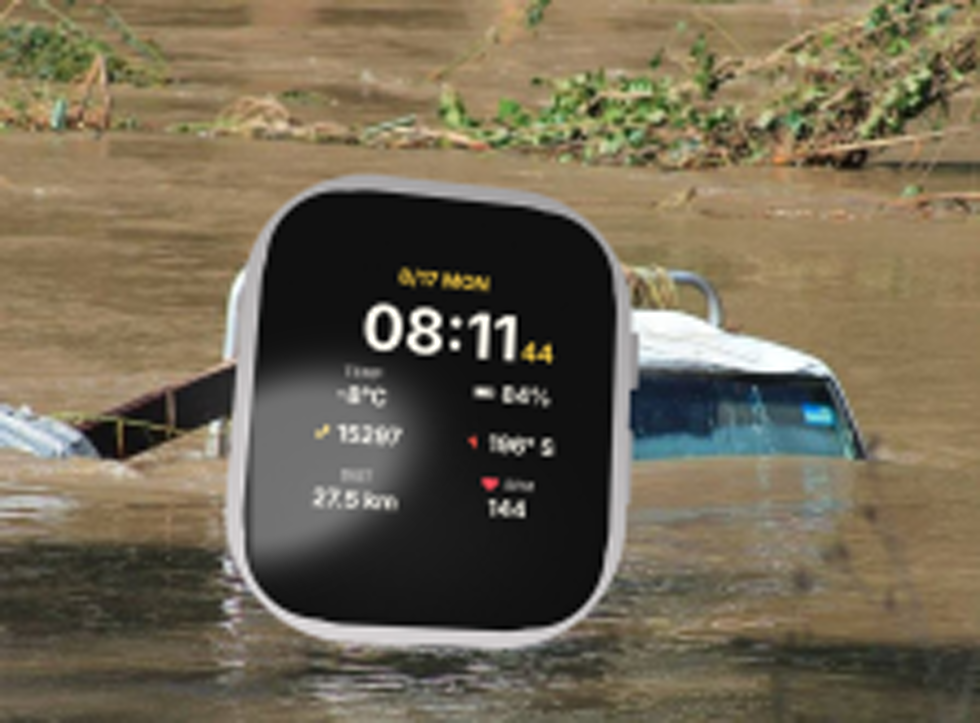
h=8 m=11
